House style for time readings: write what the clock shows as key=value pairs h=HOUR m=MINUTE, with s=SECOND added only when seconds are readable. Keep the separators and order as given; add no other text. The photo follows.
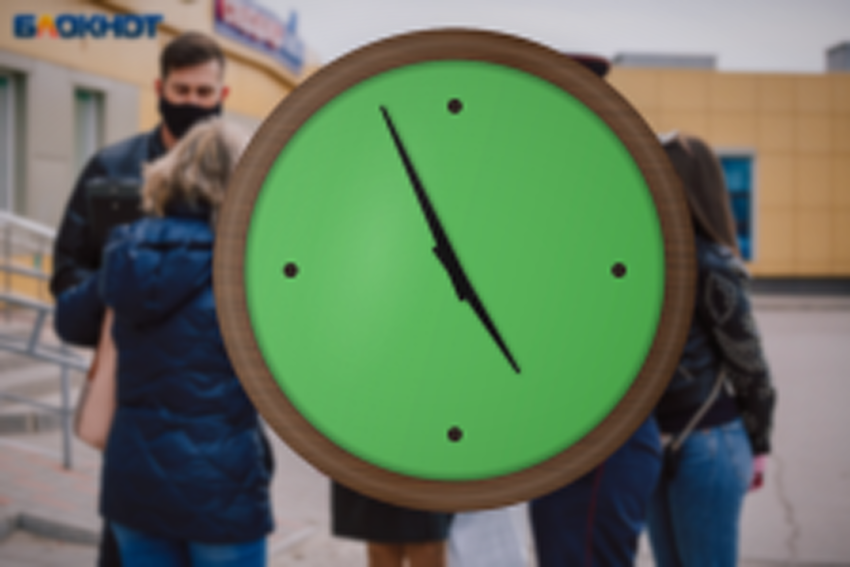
h=4 m=56
